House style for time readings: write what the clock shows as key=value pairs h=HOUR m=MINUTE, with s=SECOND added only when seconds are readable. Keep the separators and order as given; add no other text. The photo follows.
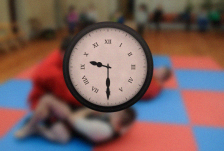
h=9 m=30
